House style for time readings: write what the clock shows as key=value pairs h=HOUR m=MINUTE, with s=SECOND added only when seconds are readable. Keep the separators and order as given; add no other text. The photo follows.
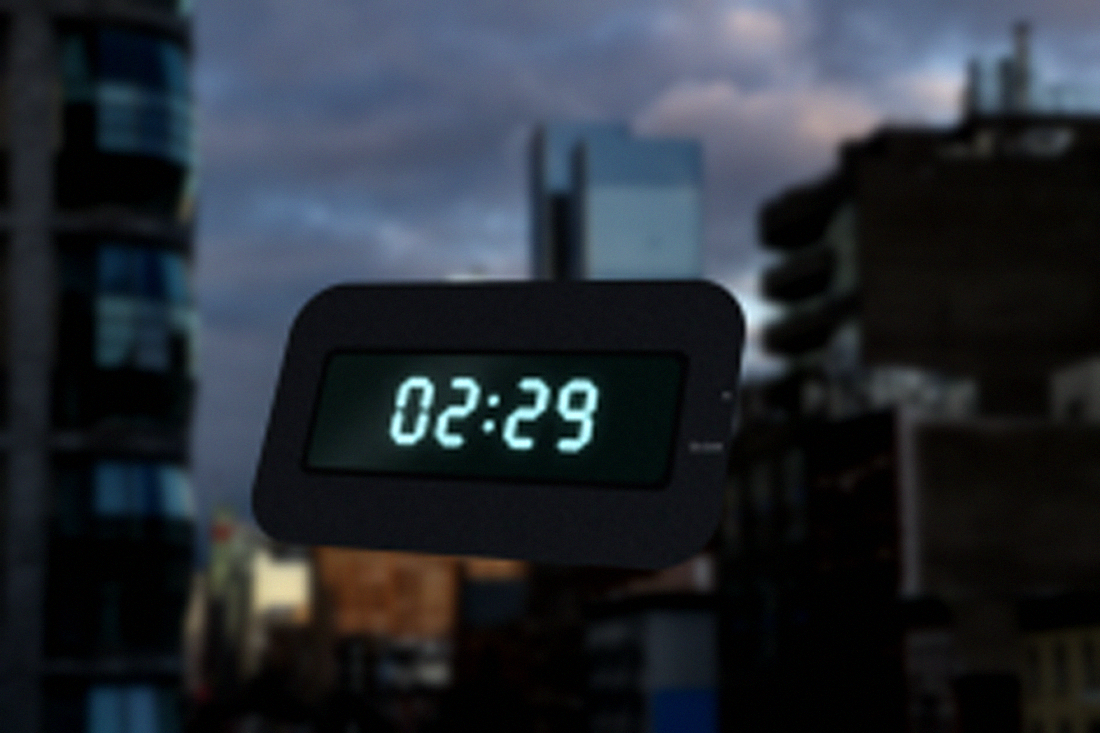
h=2 m=29
